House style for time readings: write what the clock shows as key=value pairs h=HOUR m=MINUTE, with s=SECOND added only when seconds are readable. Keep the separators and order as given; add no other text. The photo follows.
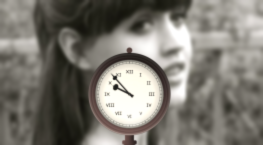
h=9 m=53
